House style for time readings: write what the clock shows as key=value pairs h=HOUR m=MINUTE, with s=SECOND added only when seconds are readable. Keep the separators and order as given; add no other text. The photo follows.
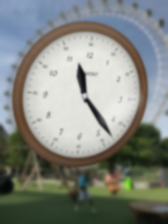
h=11 m=23
